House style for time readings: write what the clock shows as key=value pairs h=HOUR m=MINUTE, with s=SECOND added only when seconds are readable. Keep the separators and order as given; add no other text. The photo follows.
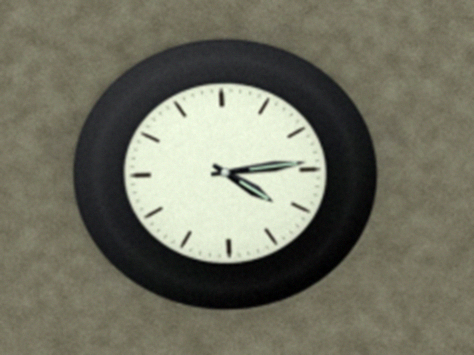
h=4 m=14
